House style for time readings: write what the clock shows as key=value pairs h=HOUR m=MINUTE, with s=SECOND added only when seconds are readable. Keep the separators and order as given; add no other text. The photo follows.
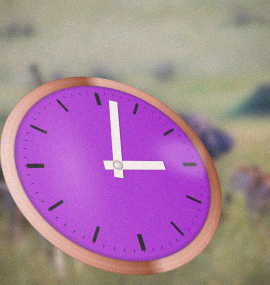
h=3 m=2
